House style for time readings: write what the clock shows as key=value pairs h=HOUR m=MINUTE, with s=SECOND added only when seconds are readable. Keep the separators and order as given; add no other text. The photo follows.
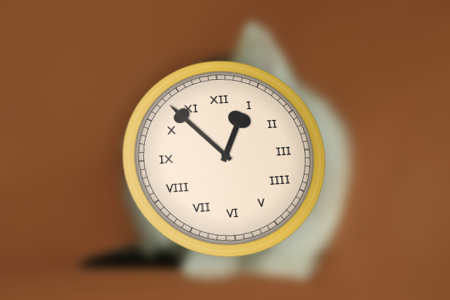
h=12 m=53
